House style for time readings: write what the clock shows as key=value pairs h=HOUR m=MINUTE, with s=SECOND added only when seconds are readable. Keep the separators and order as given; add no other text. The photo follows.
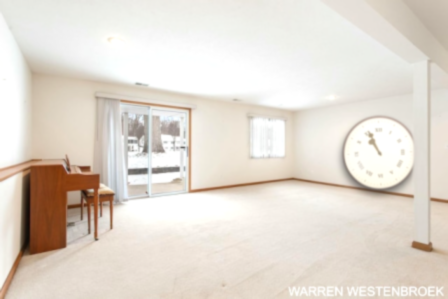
h=10 m=56
